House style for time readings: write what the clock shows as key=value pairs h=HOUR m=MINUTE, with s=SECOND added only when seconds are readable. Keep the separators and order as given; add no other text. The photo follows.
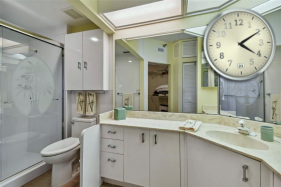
h=4 m=10
